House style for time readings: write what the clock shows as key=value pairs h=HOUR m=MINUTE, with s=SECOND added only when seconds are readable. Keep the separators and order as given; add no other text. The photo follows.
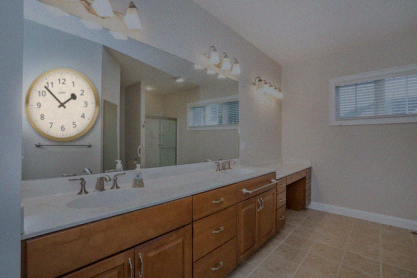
h=1 m=53
